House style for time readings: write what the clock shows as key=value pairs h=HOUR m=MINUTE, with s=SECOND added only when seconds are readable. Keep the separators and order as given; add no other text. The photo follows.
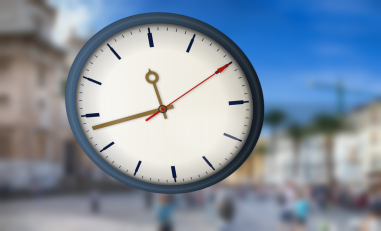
h=11 m=43 s=10
